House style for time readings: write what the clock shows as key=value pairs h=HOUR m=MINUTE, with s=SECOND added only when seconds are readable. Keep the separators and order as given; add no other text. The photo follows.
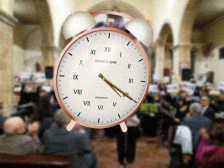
h=4 m=20
